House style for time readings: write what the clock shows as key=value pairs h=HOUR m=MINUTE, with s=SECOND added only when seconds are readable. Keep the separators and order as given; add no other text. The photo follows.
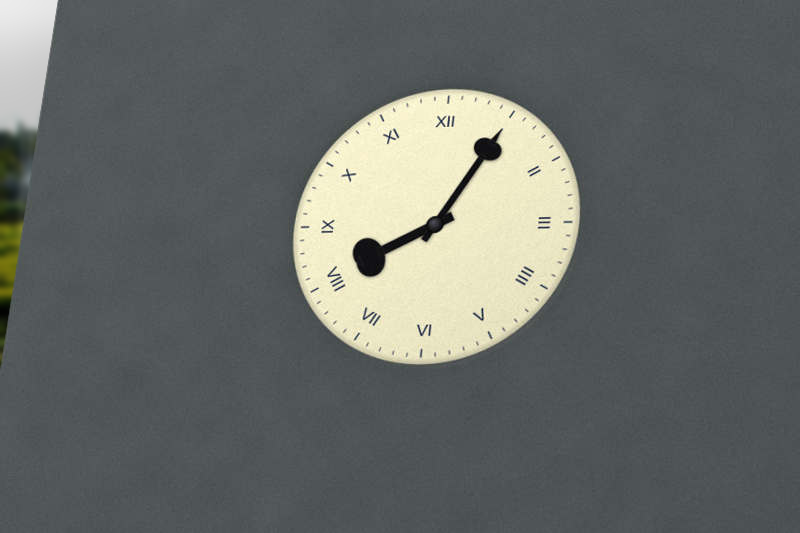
h=8 m=5
